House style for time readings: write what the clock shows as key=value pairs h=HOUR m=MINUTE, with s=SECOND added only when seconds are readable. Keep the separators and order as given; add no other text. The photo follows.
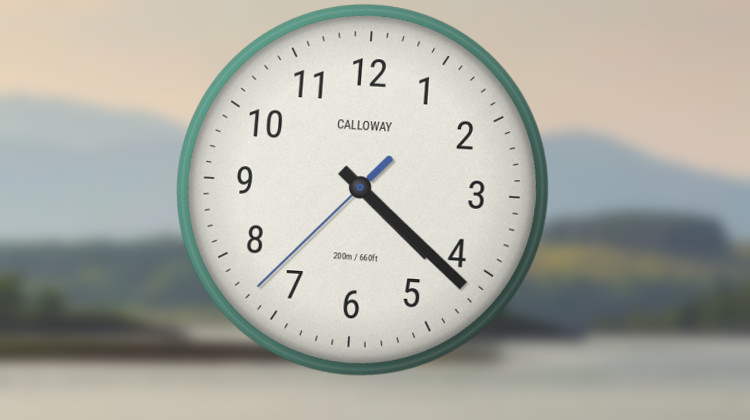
h=4 m=21 s=37
